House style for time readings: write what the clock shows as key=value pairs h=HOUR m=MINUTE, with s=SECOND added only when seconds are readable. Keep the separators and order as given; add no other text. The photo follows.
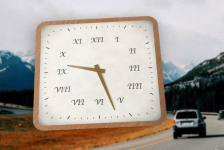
h=9 m=27
